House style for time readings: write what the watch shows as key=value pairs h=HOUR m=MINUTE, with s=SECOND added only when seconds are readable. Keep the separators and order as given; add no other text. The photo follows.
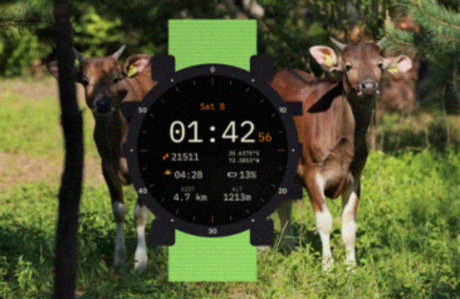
h=1 m=42 s=56
